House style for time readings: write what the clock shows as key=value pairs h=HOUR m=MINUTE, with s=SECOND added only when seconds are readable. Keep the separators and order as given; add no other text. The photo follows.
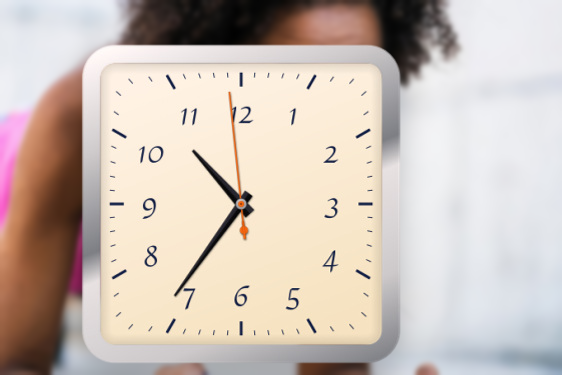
h=10 m=35 s=59
